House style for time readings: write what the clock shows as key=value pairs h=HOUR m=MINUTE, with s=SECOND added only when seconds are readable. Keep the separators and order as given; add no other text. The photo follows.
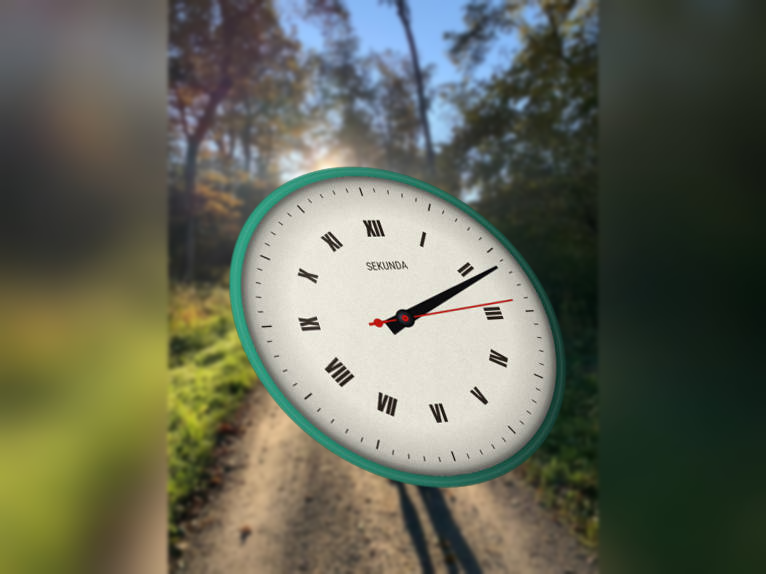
h=2 m=11 s=14
